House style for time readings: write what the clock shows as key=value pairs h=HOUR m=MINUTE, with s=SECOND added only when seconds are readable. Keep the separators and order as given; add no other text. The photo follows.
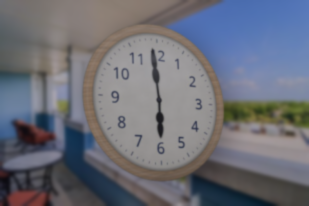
h=5 m=59
